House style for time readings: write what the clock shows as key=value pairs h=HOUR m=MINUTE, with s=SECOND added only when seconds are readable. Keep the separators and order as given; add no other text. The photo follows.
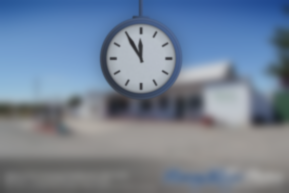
h=11 m=55
